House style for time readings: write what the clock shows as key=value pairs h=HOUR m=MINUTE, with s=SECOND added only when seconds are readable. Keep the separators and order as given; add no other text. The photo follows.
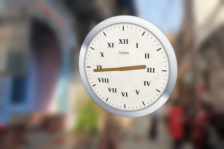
h=2 m=44
